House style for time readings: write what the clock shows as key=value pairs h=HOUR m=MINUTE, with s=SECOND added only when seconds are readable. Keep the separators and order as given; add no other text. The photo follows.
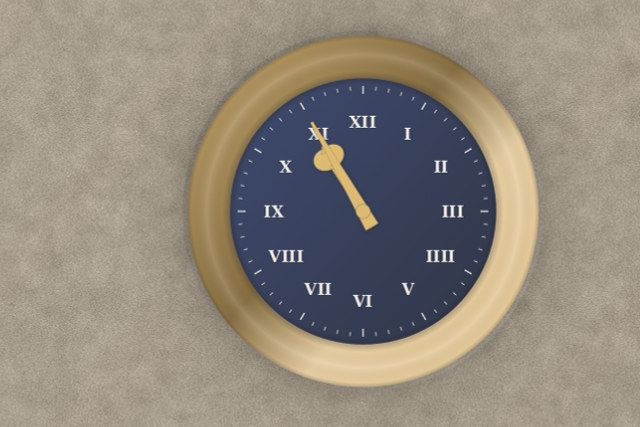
h=10 m=55
